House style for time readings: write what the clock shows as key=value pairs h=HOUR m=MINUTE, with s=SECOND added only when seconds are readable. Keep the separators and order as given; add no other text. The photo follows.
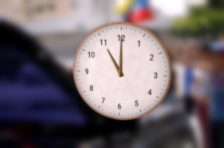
h=11 m=0
